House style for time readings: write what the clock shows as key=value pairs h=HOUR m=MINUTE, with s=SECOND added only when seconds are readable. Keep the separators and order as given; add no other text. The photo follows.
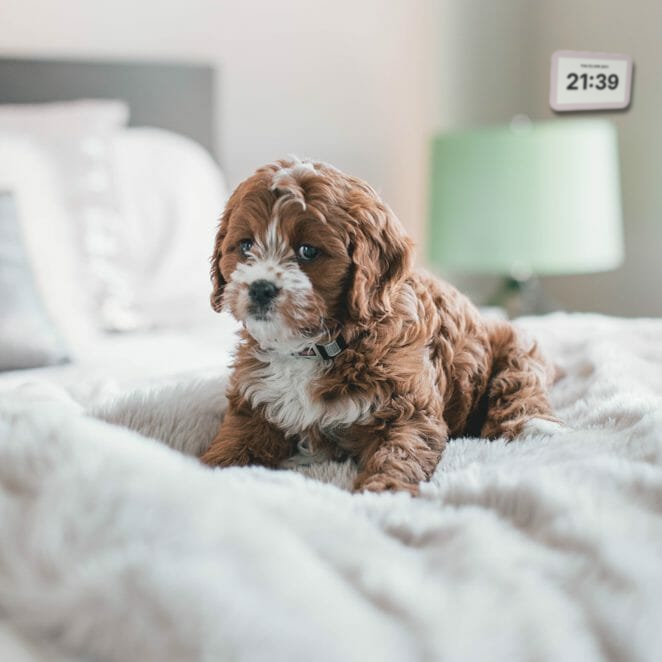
h=21 m=39
